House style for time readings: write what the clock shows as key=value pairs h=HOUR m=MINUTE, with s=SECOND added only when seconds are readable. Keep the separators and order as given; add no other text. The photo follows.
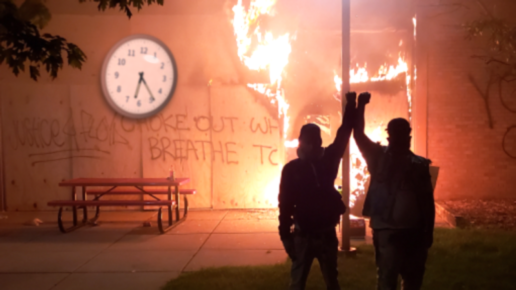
h=6 m=24
